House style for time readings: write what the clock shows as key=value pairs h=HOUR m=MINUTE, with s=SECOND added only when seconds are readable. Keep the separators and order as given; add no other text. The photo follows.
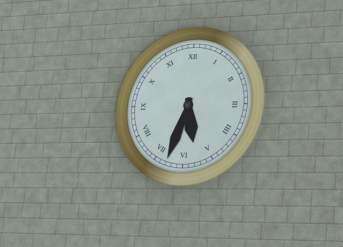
h=5 m=33
